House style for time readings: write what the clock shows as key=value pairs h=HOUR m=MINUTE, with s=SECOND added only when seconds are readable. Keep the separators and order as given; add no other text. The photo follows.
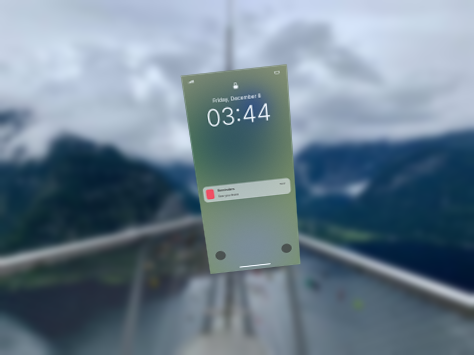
h=3 m=44
